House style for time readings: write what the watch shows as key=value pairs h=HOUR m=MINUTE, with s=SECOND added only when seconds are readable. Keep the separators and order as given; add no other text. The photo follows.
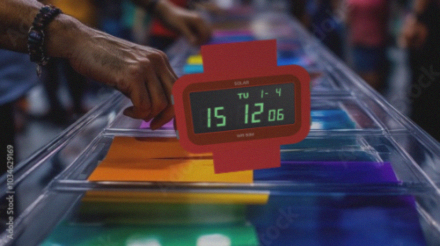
h=15 m=12 s=6
